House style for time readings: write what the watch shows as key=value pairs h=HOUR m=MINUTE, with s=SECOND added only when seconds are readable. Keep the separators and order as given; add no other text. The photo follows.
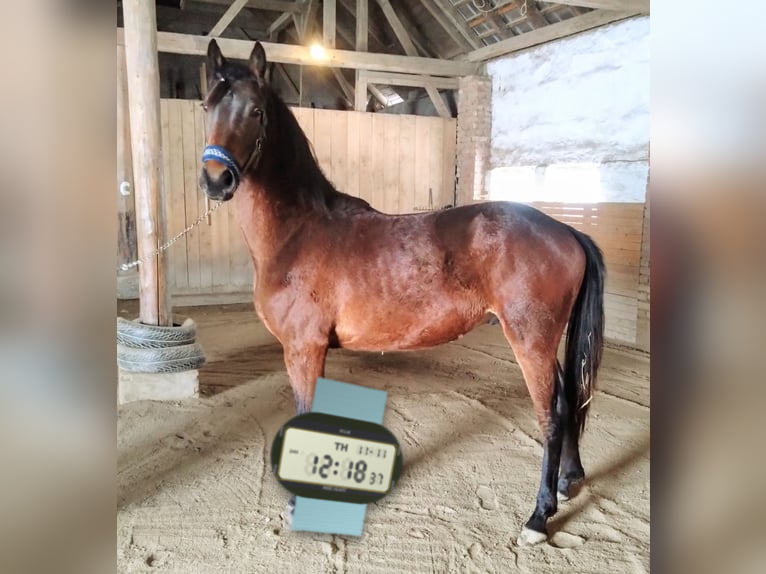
h=12 m=18 s=37
